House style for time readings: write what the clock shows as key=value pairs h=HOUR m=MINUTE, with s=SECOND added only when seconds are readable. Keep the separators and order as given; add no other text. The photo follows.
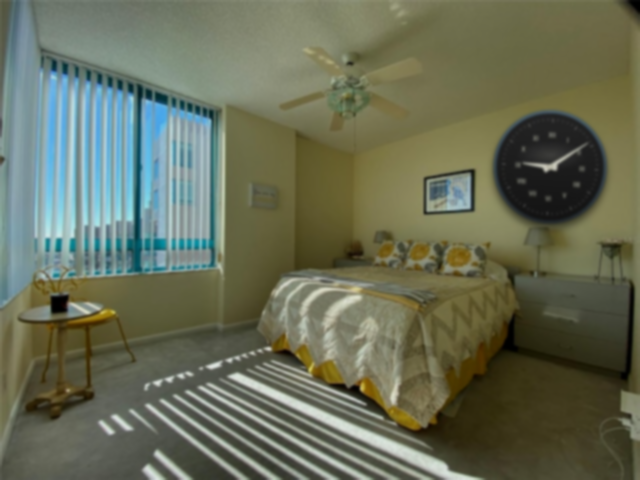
h=9 m=9
